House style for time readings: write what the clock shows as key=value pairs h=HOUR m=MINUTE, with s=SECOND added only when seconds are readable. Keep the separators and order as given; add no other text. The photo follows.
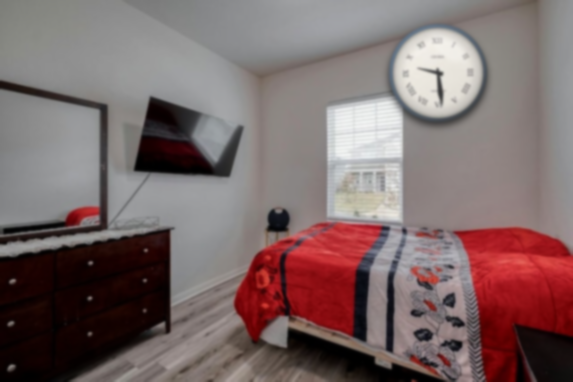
h=9 m=29
